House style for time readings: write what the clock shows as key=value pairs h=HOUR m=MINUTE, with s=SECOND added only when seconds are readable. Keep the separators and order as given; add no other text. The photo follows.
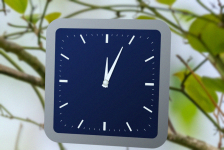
h=12 m=4
